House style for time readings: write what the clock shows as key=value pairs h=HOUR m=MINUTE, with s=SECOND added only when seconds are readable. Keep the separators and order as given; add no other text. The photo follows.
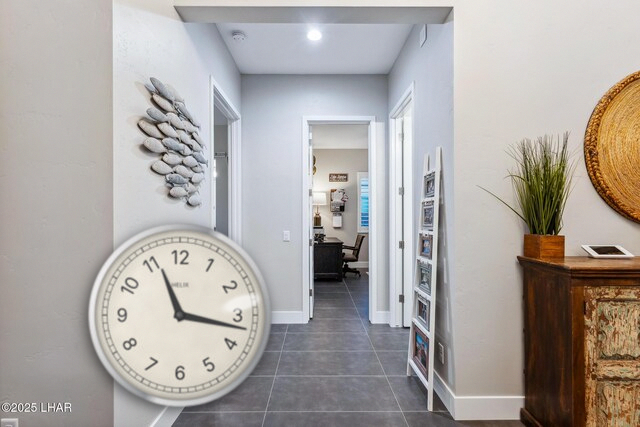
h=11 m=17
